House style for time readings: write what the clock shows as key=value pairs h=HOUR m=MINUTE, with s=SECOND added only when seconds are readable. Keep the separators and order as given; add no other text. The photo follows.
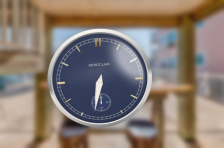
h=6 m=32
